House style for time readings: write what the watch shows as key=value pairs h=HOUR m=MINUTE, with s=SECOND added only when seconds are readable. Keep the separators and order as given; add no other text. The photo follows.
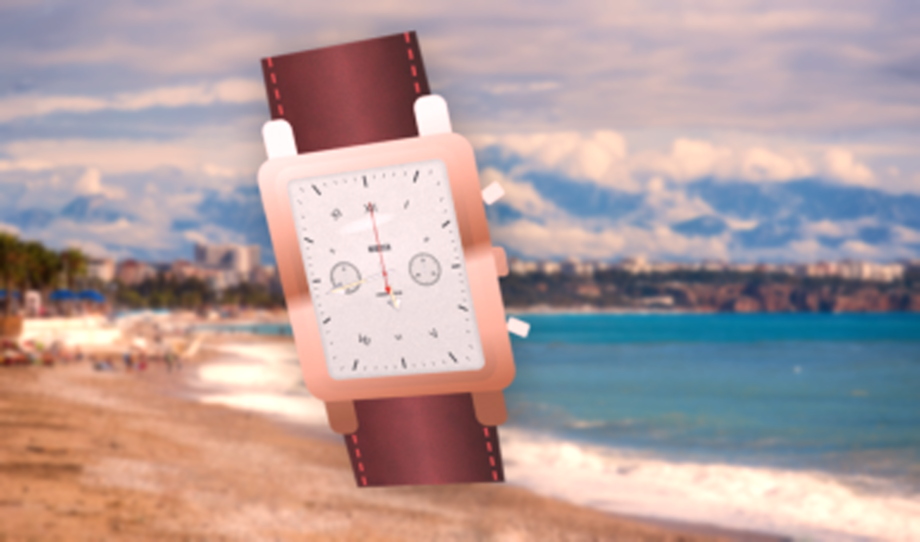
h=5 m=43
